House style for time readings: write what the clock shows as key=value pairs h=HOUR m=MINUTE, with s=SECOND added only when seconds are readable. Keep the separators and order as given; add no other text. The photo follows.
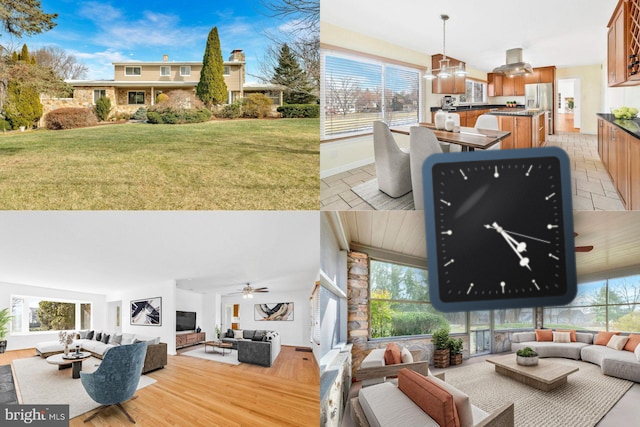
h=4 m=24 s=18
